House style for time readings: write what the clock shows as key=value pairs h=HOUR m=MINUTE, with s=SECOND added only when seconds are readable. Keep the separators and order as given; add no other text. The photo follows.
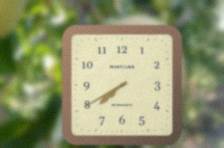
h=7 m=40
